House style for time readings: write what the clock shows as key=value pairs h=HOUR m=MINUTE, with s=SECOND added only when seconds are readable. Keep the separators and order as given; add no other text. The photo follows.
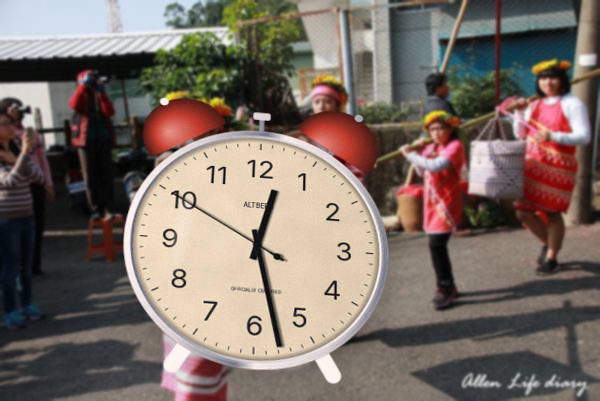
h=12 m=27 s=50
